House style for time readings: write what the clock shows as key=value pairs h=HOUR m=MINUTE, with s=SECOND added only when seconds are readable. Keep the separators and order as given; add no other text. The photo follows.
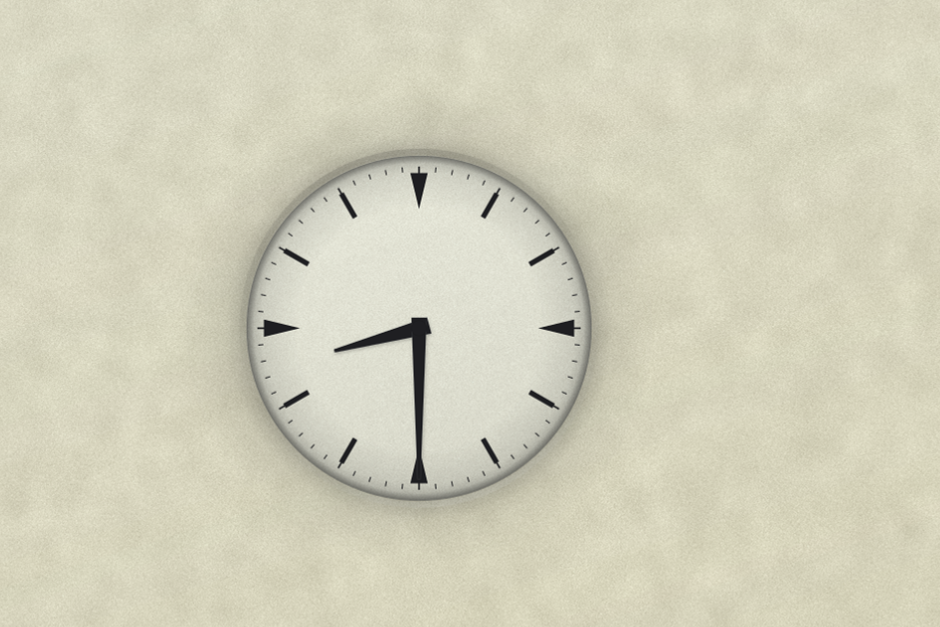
h=8 m=30
